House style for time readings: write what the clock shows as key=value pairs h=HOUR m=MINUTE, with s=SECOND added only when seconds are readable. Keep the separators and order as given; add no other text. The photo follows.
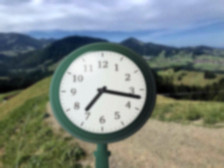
h=7 m=17
